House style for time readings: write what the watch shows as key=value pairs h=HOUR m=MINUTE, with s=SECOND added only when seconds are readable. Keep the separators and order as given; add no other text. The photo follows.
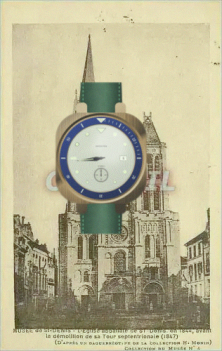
h=8 m=44
